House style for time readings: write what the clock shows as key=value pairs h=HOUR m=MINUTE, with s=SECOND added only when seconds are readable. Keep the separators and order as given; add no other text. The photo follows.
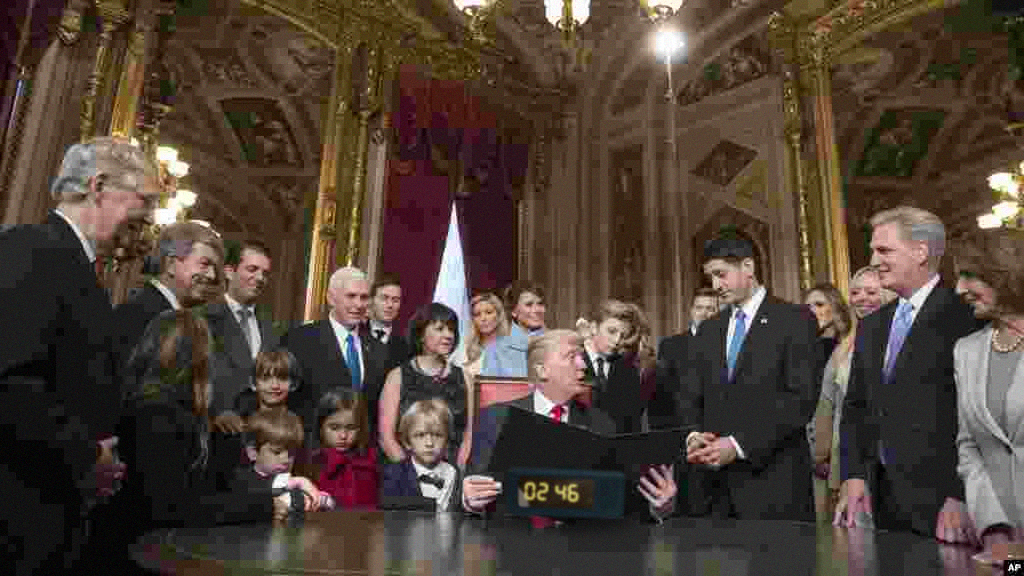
h=2 m=46
